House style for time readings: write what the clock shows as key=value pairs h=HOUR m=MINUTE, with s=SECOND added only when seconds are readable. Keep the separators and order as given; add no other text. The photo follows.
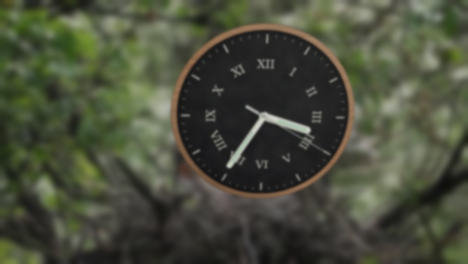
h=3 m=35 s=20
